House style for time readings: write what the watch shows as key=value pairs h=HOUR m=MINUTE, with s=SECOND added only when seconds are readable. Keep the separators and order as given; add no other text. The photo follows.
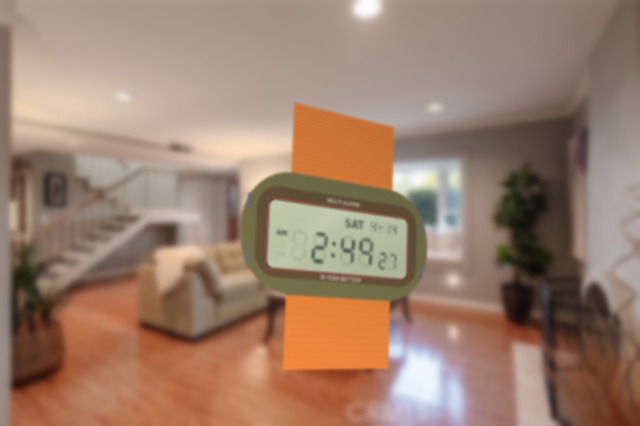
h=2 m=49 s=27
